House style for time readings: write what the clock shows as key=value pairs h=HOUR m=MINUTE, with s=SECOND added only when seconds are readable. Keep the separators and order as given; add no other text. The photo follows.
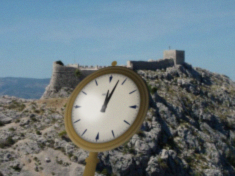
h=12 m=3
